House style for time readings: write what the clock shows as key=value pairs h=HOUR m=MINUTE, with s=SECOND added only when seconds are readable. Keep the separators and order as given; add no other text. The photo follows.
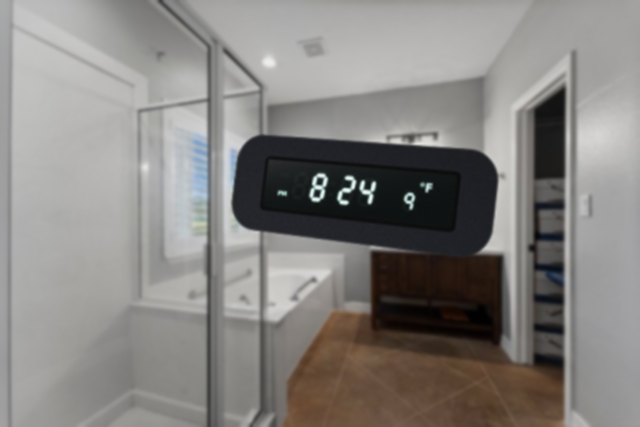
h=8 m=24
